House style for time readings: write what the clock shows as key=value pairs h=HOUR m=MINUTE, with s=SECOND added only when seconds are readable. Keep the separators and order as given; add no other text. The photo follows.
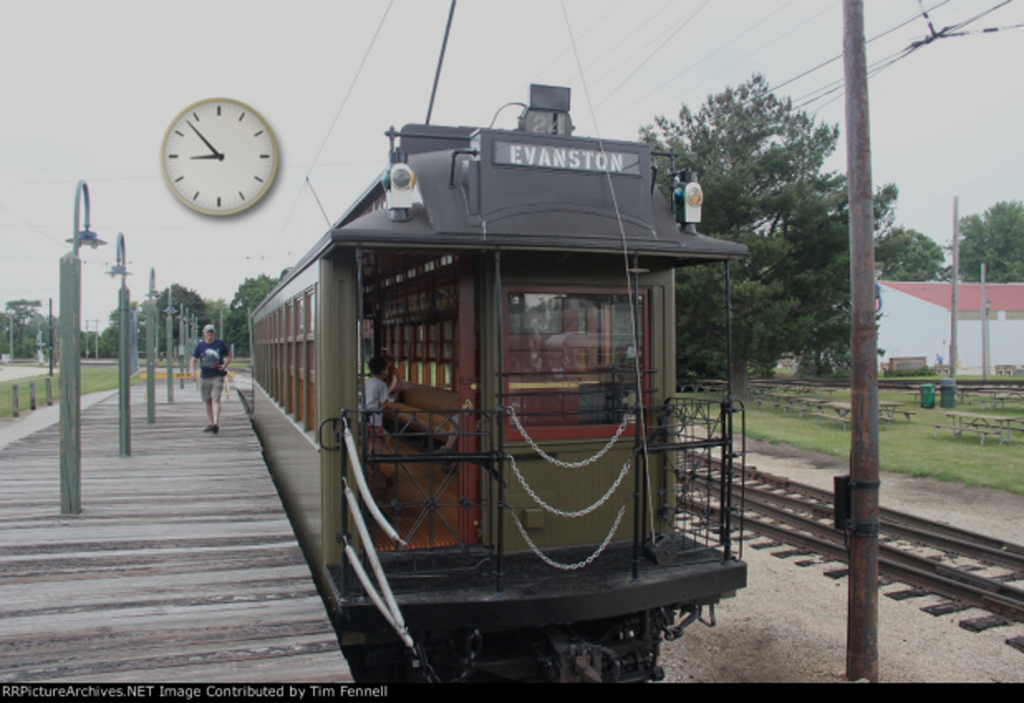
h=8 m=53
